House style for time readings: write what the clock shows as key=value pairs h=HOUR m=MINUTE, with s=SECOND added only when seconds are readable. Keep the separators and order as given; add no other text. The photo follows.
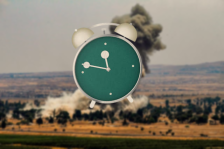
h=11 m=48
